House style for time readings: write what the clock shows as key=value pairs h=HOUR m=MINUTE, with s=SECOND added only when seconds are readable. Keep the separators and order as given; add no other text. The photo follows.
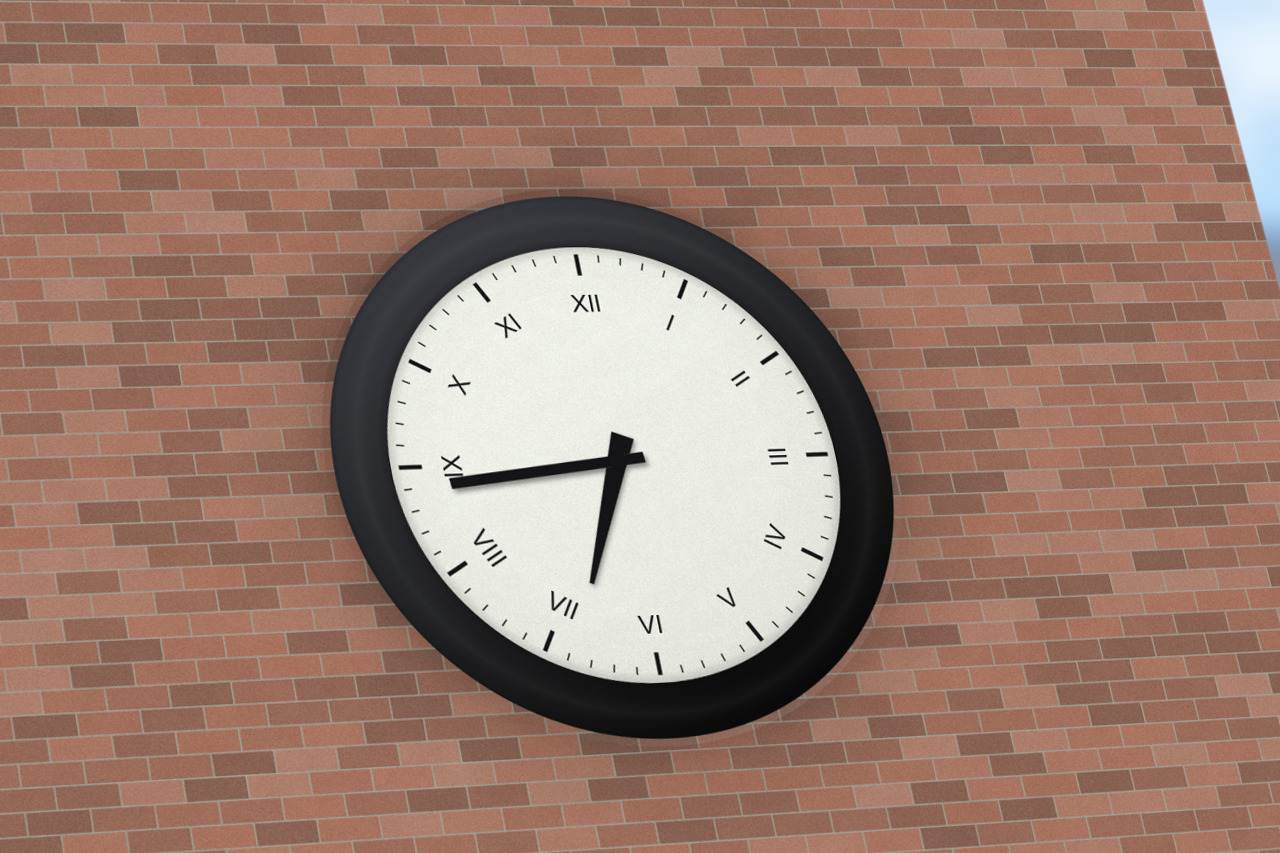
h=6 m=44
